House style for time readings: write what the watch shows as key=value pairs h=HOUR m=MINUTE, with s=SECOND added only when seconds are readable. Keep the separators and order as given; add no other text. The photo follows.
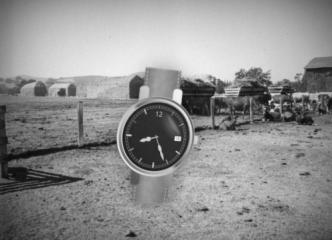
h=8 m=26
